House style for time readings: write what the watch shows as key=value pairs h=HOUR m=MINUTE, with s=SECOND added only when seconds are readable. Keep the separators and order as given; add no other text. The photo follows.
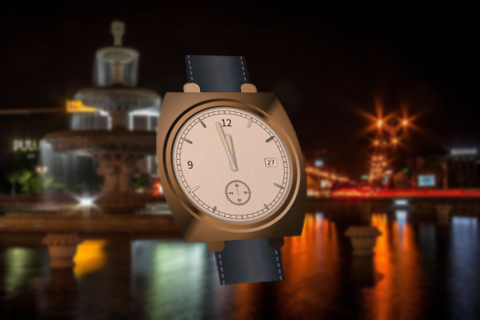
h=11 m=58
